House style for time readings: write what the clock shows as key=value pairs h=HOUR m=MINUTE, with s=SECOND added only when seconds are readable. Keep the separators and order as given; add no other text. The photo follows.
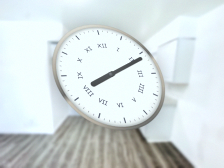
h=8 m=11
